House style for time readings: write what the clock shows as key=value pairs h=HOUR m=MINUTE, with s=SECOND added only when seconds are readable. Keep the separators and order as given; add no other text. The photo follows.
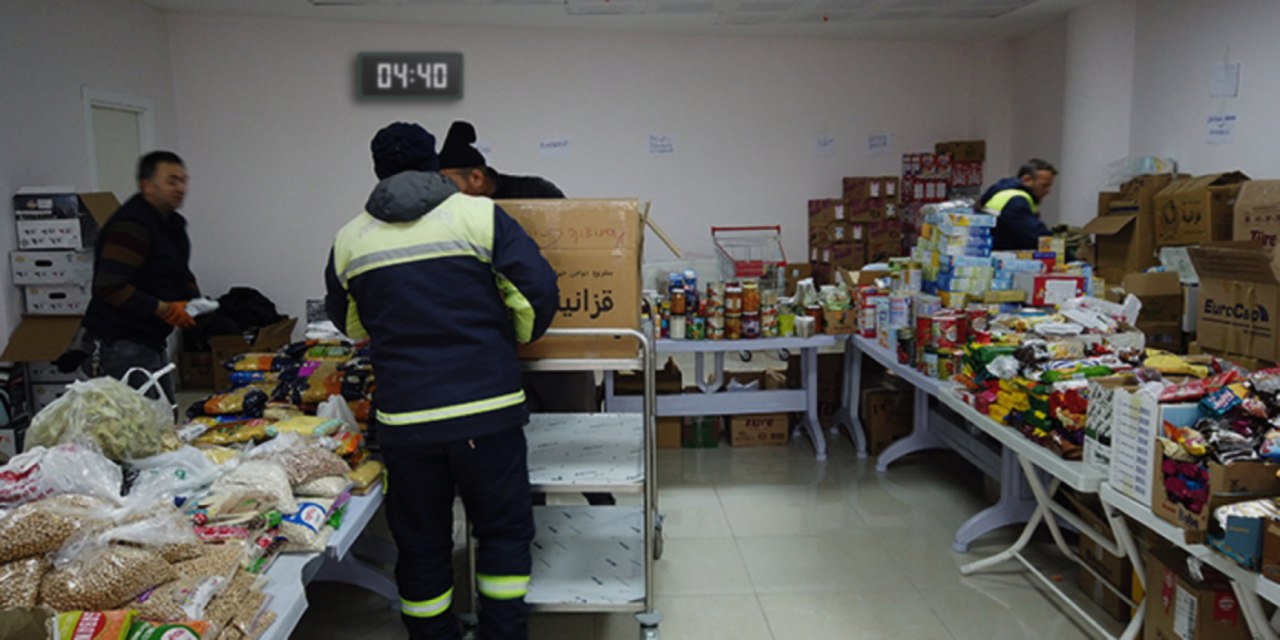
h=4 m=40
